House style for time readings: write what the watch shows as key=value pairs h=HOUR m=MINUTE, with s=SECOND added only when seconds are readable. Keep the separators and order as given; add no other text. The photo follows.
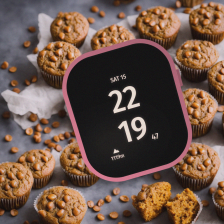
h=22 m=19 s=47
